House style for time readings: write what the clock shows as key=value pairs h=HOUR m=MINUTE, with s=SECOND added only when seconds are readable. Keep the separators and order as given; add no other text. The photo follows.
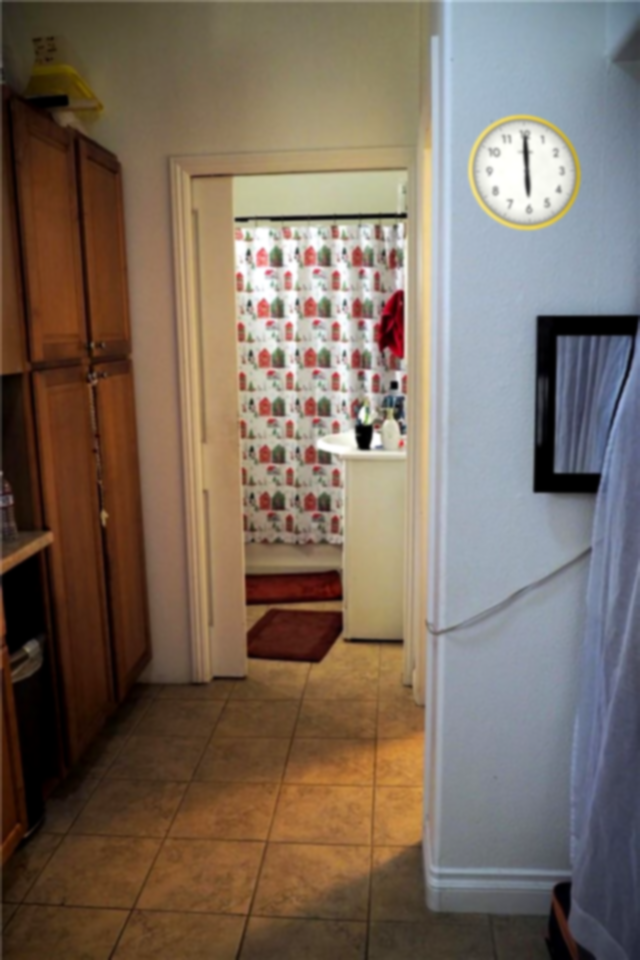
h=6 m=0
